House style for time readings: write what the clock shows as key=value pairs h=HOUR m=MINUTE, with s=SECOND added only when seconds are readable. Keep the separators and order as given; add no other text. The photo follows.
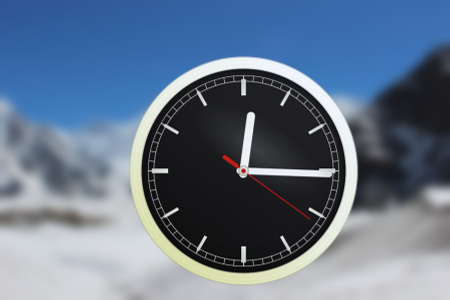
h=12 m=15 s=21
